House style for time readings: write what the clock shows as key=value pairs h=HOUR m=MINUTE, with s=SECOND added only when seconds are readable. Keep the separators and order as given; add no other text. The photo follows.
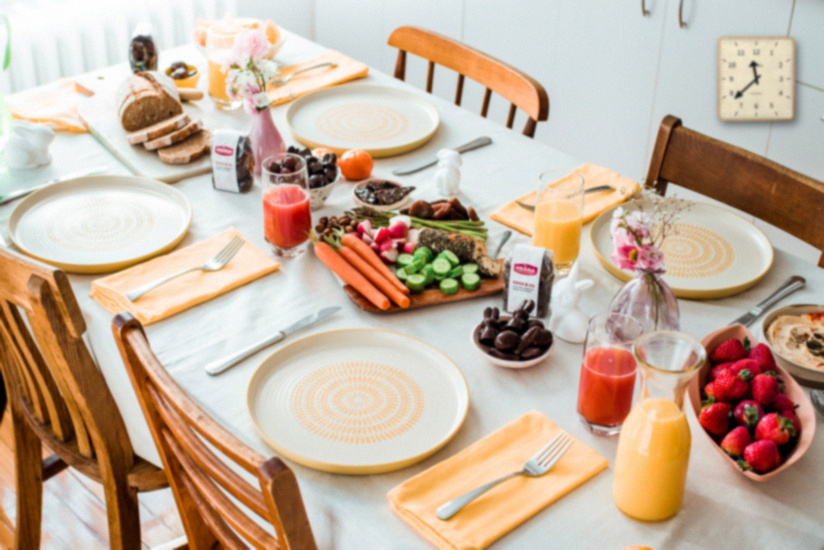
h=11 m=38
